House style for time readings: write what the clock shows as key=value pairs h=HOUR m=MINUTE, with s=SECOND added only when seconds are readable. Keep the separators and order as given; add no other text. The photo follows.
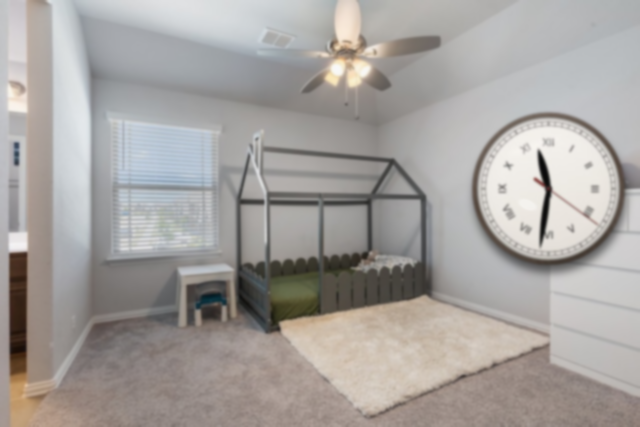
h=11 m=31 s=21
